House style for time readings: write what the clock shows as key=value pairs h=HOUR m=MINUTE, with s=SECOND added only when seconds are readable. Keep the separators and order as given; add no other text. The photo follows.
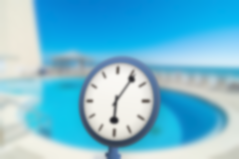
h=6 m=6
